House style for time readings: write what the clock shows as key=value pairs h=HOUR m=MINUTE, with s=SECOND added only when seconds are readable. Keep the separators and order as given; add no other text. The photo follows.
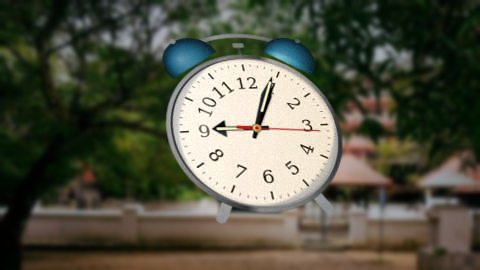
h=9 m=4 s=16
